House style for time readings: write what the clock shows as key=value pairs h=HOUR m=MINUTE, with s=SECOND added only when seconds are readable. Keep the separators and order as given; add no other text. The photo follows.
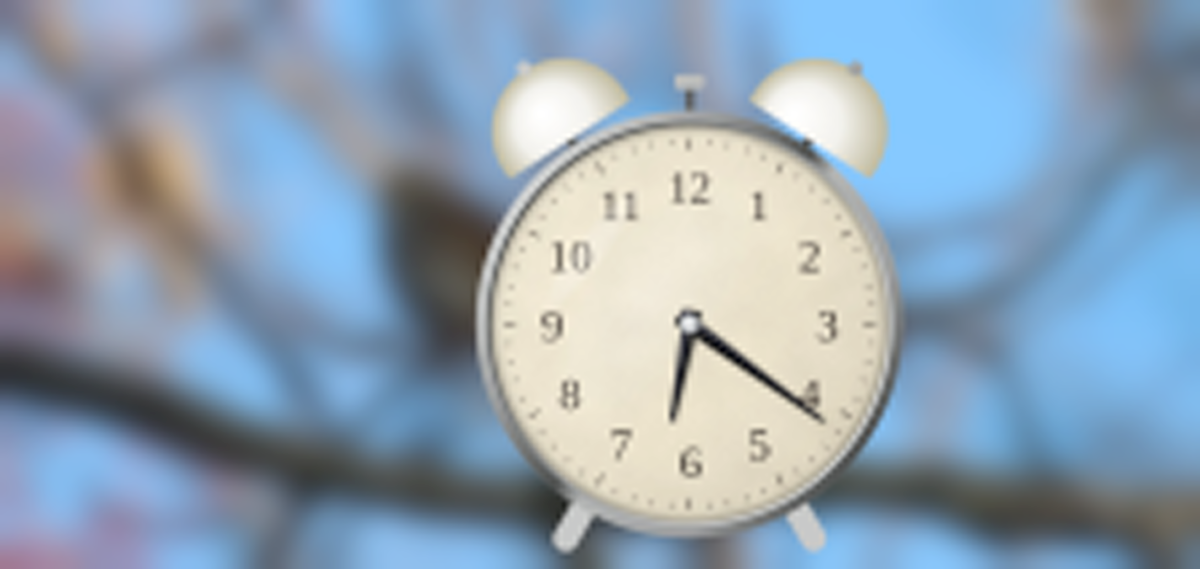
h=6 m=21
